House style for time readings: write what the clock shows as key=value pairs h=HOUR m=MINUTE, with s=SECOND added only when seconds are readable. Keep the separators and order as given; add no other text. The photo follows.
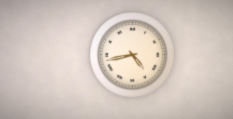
h=4 m=43
